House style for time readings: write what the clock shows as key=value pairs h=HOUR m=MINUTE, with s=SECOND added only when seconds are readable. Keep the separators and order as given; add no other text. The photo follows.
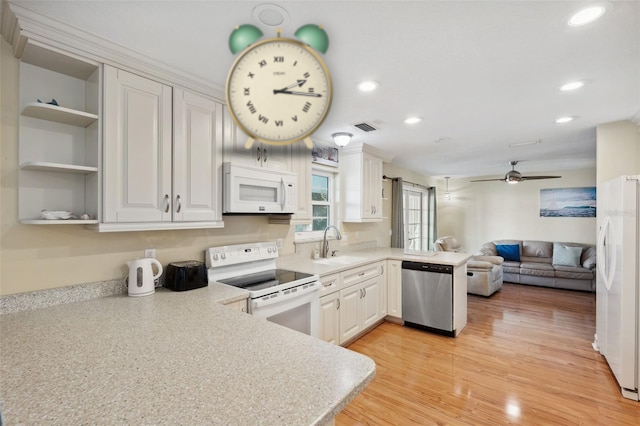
h=2 m=16
